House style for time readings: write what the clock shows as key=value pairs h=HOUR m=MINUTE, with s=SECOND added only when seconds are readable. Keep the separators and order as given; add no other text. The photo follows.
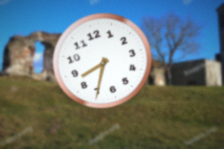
h=8 m=35
